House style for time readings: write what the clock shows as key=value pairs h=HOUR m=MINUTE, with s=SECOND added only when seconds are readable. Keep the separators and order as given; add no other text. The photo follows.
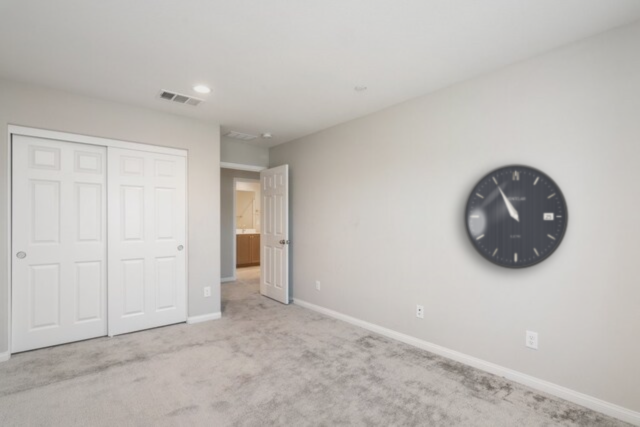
h=10 m=55
